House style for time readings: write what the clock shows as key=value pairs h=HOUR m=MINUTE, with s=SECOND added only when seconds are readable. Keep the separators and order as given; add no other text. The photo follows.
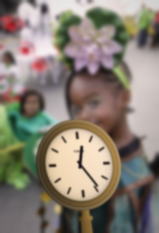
h=12 m=24
